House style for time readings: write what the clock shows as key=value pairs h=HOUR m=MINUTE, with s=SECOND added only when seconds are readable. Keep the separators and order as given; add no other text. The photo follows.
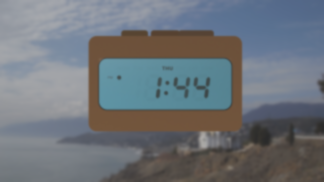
h=1 m=44
